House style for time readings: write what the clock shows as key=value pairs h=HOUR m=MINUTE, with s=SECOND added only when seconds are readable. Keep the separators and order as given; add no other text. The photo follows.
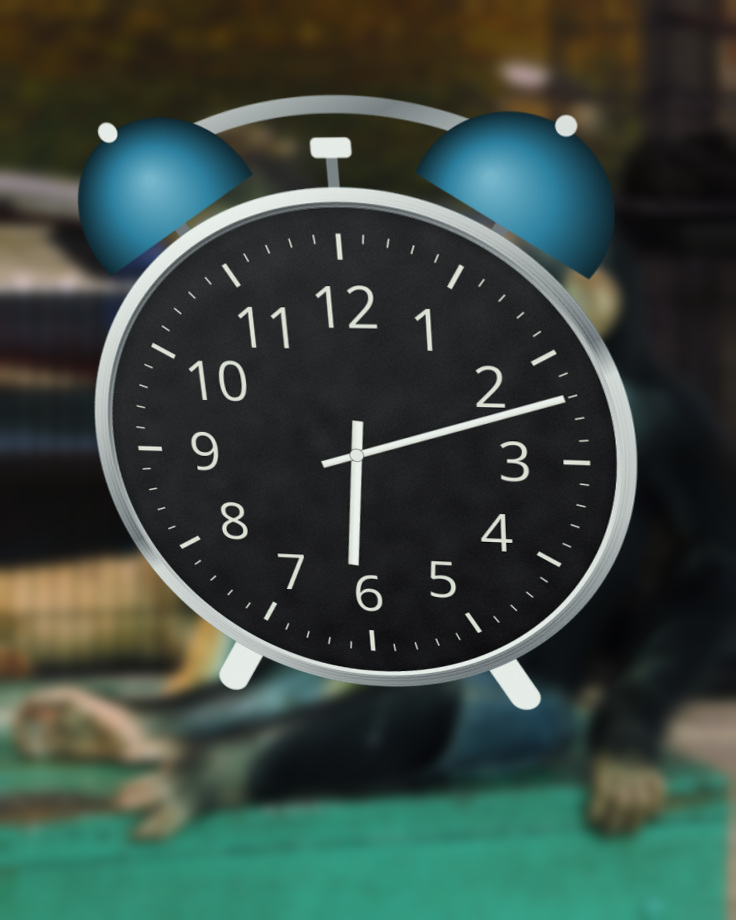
h=6 m=12
